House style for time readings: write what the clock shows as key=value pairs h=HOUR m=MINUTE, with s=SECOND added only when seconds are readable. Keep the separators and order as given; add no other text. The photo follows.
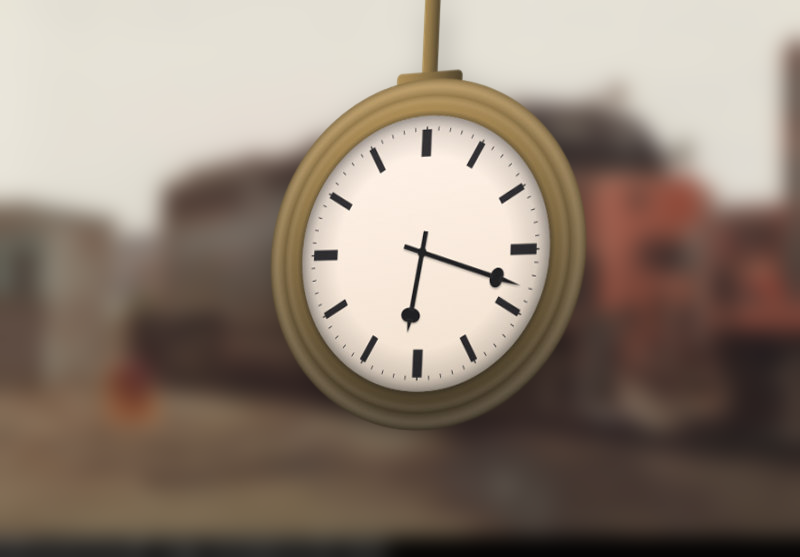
h=6 m=18
